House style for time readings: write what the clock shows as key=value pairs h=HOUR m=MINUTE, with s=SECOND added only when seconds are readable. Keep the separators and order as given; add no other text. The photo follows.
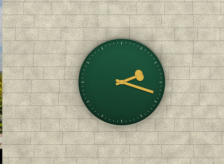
h=2 m=18
